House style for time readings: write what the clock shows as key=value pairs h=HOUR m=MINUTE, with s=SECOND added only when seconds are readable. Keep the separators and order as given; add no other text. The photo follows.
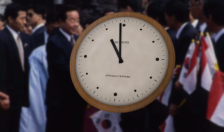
h=10 m=59
